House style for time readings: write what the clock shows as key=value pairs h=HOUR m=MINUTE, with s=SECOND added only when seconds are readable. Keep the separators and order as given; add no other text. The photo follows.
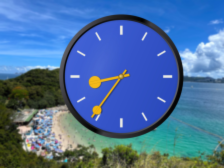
h=8 m=36
